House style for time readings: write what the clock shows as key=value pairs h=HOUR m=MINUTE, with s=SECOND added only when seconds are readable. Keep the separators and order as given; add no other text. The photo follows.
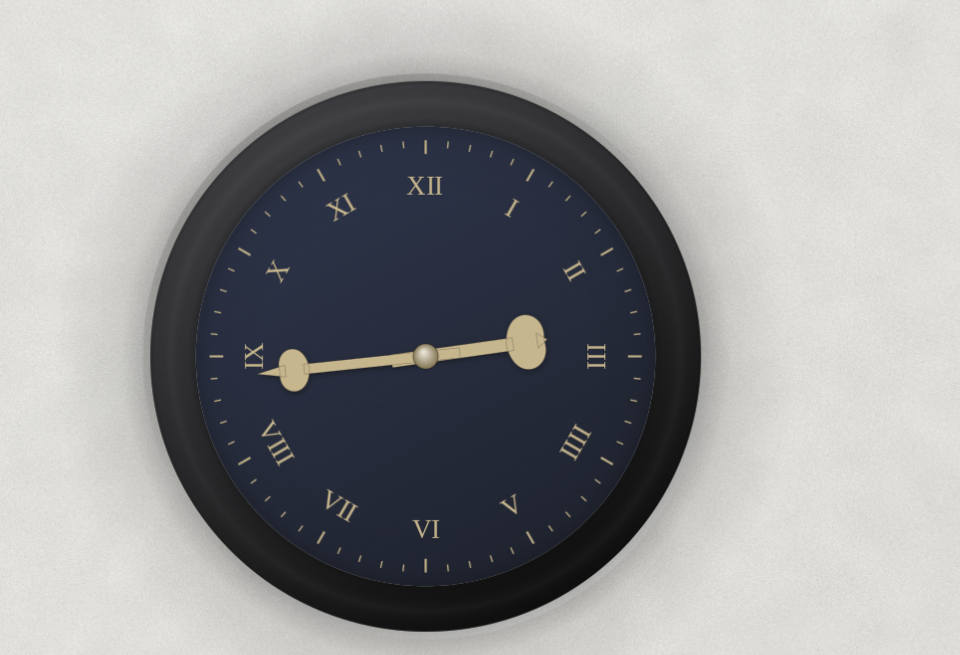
h=2 m=44
